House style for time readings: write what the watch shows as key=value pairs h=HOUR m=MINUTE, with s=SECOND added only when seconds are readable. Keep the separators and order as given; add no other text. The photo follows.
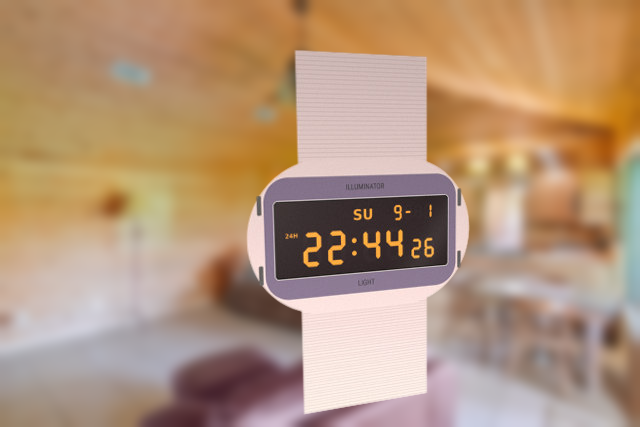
h=22 m=44 s=26
